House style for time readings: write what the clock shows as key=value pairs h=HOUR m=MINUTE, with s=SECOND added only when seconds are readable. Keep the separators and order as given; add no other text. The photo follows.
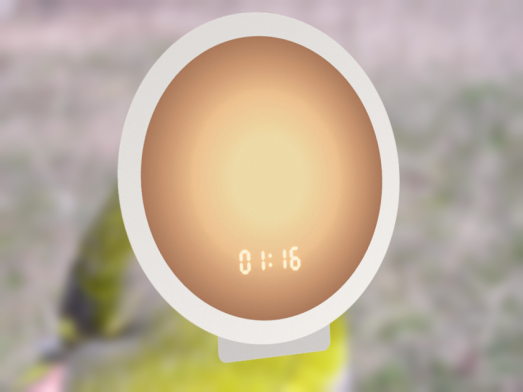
h=1 m=16
